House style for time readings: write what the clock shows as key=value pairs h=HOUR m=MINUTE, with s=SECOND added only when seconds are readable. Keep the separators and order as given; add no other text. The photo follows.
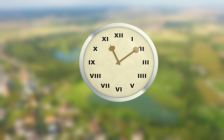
h=11 m=9
